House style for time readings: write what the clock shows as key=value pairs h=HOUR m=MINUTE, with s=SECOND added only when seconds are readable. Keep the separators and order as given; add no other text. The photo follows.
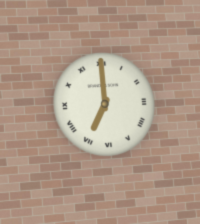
h=7 m=0
